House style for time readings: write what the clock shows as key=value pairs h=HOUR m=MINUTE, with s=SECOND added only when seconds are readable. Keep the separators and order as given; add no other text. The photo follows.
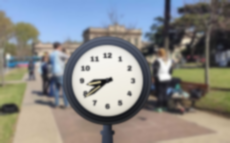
h=8 m=39
